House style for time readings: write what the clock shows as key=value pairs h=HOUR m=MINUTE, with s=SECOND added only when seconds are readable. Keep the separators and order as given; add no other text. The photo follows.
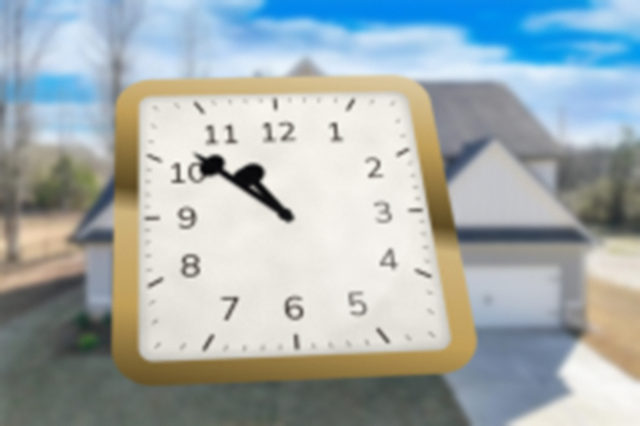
h=10 m=52
